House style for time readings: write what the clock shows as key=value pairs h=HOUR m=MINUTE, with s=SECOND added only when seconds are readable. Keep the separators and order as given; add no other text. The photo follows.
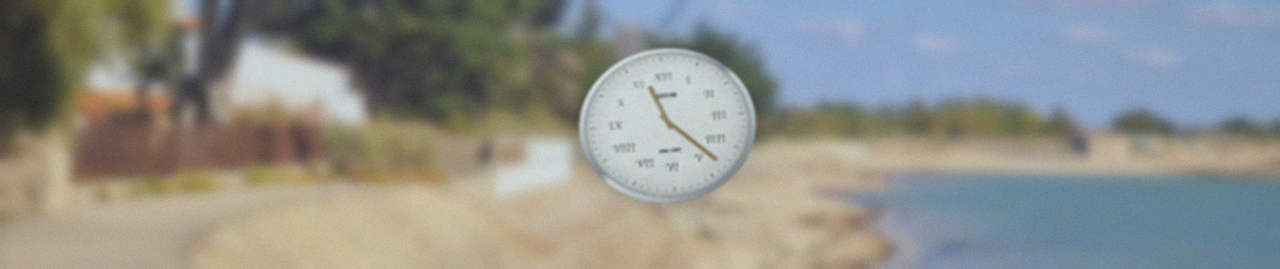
h=11 m=23
